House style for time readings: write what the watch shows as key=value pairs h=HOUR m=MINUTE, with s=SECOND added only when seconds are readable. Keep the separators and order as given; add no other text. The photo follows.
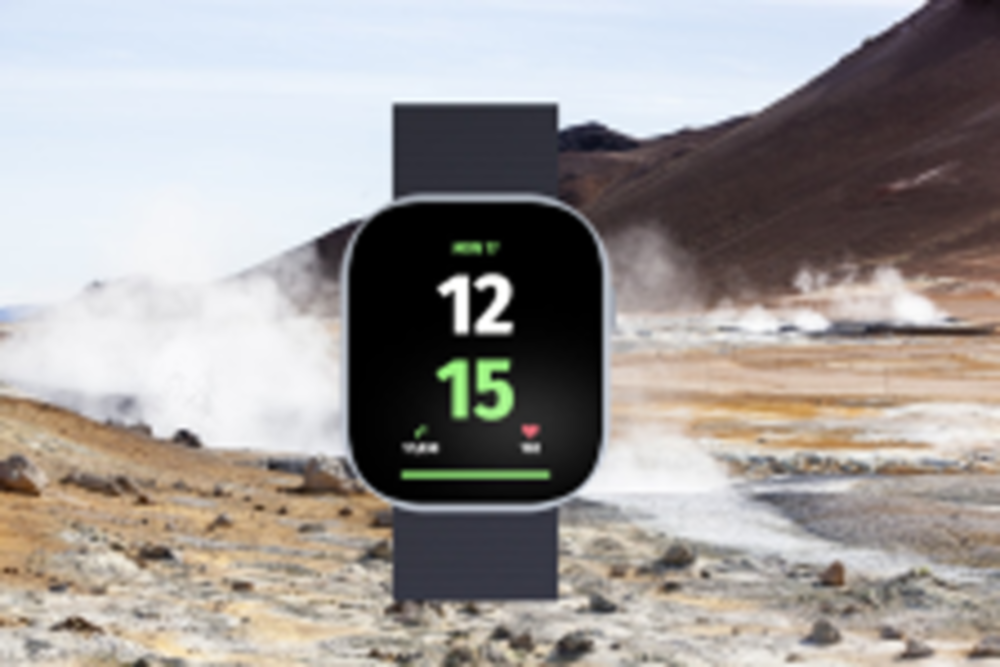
h=12 m=15
